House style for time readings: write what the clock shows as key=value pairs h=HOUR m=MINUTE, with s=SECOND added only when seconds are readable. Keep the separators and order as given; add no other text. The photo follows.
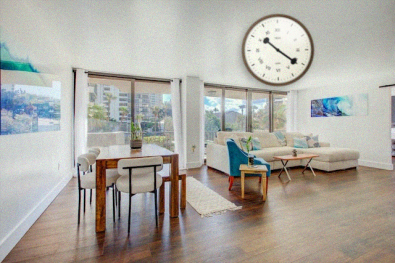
h=10 m=21
